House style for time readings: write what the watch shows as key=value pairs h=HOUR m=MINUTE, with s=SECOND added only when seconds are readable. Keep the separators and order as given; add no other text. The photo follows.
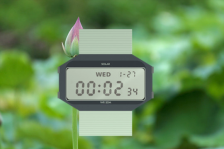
h=0 m=2 s=34
